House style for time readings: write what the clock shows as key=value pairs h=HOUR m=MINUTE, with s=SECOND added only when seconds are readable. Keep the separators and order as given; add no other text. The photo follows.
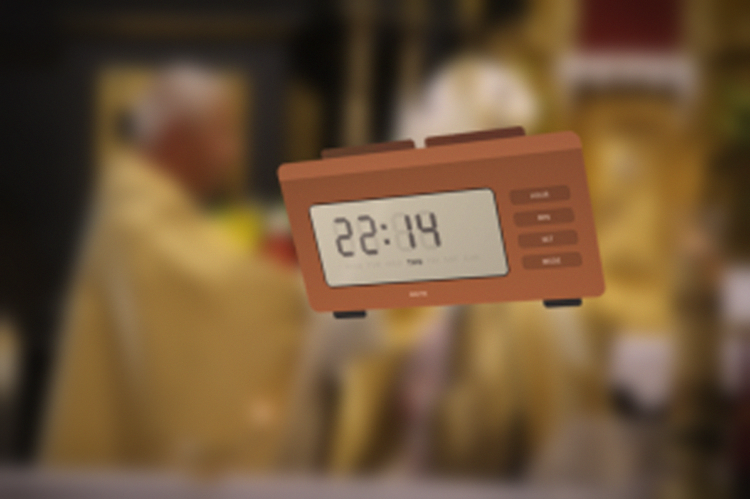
h=22 m=14
